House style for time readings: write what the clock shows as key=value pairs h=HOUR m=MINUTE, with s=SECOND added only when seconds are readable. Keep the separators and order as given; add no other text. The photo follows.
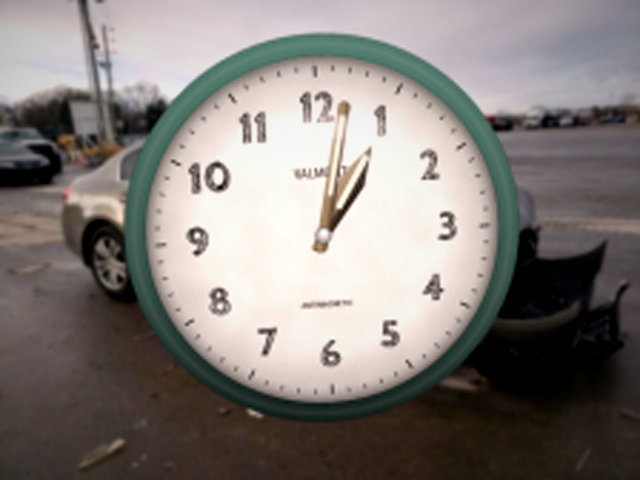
h=1 m=2
